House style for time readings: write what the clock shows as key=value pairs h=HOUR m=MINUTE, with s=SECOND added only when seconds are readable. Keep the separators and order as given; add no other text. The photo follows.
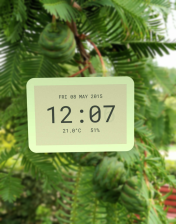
h=12 m=7
